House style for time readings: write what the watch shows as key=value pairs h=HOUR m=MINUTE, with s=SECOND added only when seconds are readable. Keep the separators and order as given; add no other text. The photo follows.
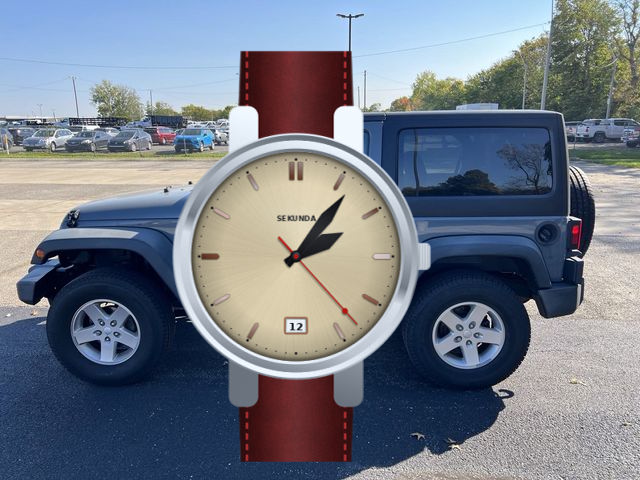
h=2 m=6 s=23
